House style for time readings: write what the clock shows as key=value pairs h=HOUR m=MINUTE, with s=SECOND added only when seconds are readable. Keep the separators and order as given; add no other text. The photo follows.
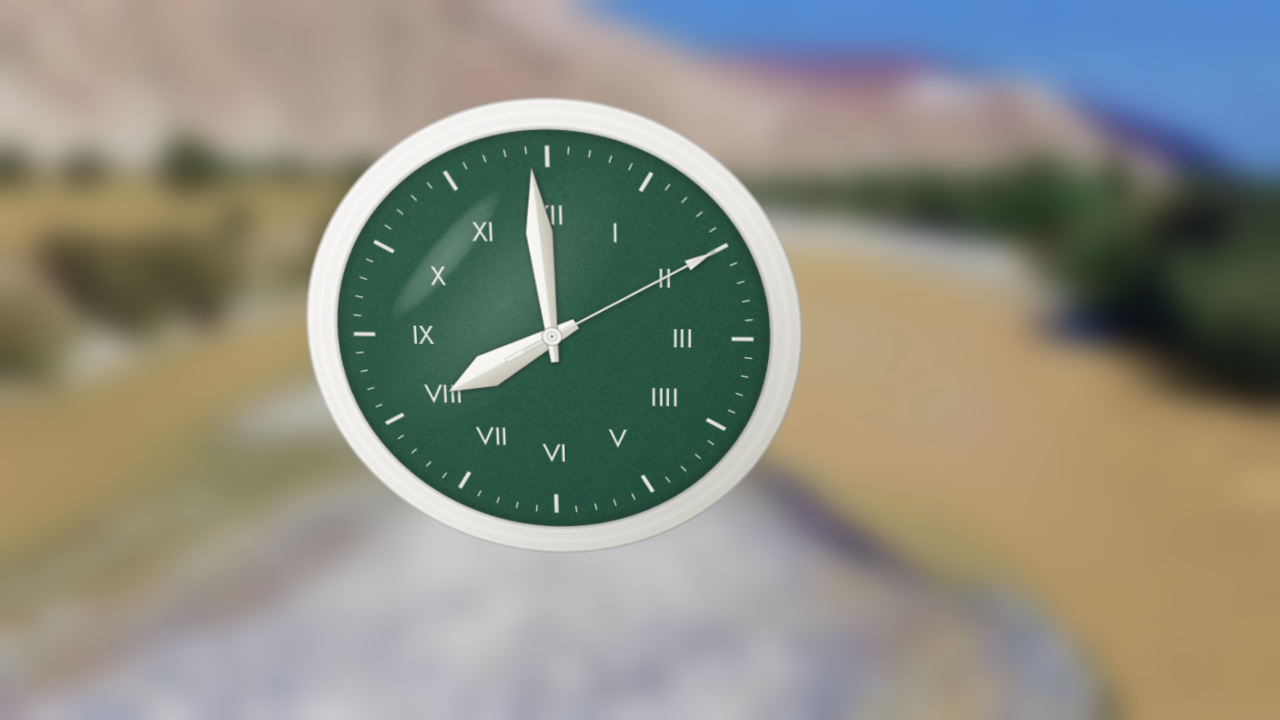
h=7 m=59 s=10
